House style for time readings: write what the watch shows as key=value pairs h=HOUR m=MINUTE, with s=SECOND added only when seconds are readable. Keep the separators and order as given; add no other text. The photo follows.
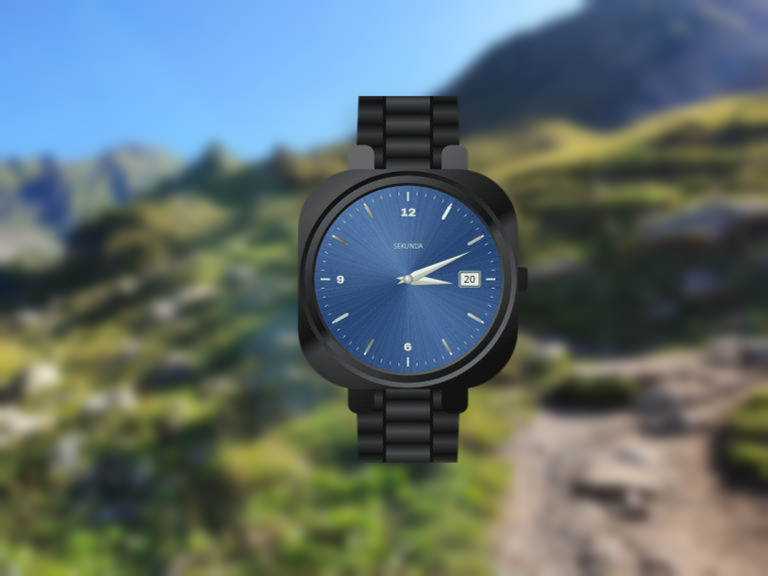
h=3 m=11
